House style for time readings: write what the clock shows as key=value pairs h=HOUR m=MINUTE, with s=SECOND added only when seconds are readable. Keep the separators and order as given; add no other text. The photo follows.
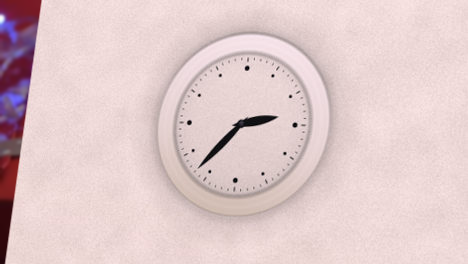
h=2 m=37
